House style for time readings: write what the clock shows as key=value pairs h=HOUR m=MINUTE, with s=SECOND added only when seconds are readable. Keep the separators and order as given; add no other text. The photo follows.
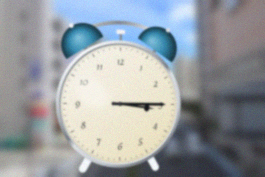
h=3 m=15
